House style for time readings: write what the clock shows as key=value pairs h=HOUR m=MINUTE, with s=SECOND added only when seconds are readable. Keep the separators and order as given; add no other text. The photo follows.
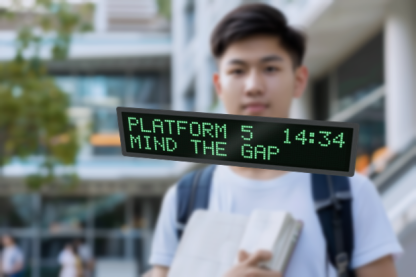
h=14 m=34
